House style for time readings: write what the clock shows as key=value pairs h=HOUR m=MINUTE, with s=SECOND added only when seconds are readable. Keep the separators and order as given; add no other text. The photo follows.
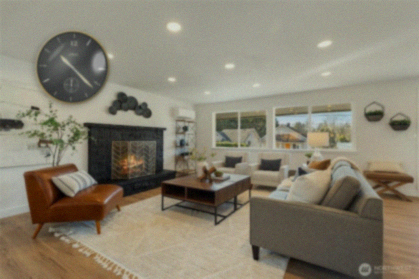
h=10 m=22
